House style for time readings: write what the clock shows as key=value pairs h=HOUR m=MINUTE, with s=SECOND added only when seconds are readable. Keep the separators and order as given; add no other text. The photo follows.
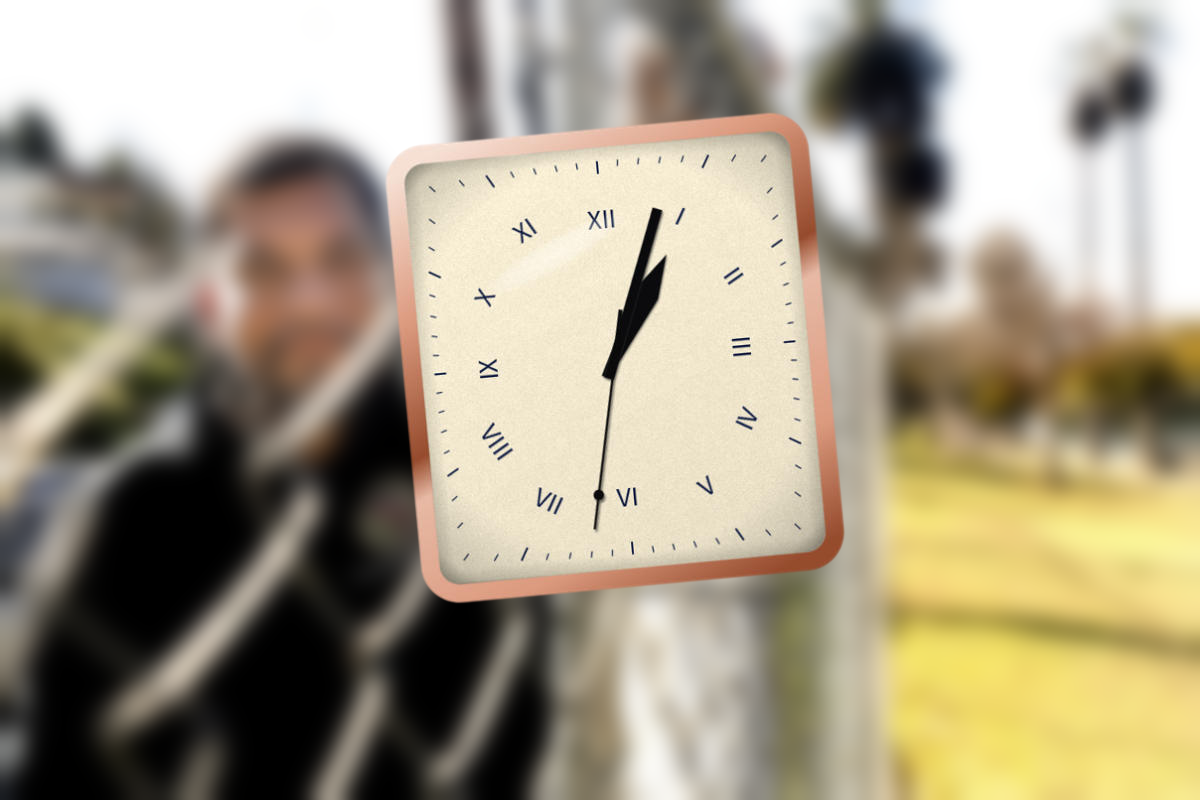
h=1 m=3 s=32
